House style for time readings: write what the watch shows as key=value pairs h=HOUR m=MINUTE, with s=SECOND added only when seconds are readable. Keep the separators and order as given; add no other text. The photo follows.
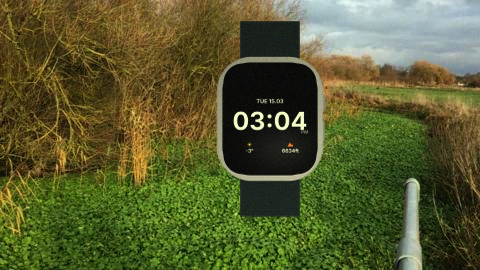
h=3 m=4
